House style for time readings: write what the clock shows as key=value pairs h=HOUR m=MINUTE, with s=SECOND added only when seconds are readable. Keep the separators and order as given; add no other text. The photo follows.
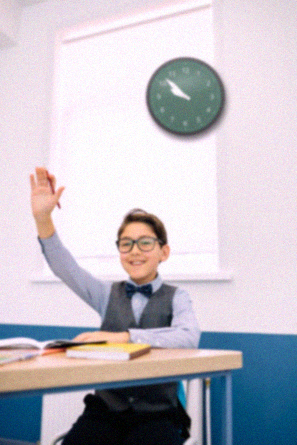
h=9 m=52
